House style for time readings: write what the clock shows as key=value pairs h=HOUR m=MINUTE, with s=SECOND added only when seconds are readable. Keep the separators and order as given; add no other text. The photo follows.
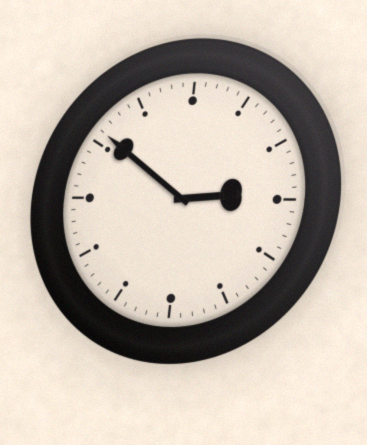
h=2 m=51
